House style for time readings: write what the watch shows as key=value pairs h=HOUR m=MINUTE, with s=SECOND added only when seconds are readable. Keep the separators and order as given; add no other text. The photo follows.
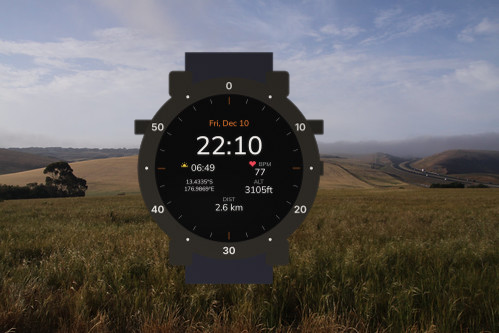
h=22 m=10
